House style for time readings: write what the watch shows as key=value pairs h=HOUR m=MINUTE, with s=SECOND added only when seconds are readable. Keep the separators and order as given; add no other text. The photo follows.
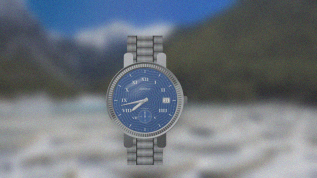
h=7 m=43
